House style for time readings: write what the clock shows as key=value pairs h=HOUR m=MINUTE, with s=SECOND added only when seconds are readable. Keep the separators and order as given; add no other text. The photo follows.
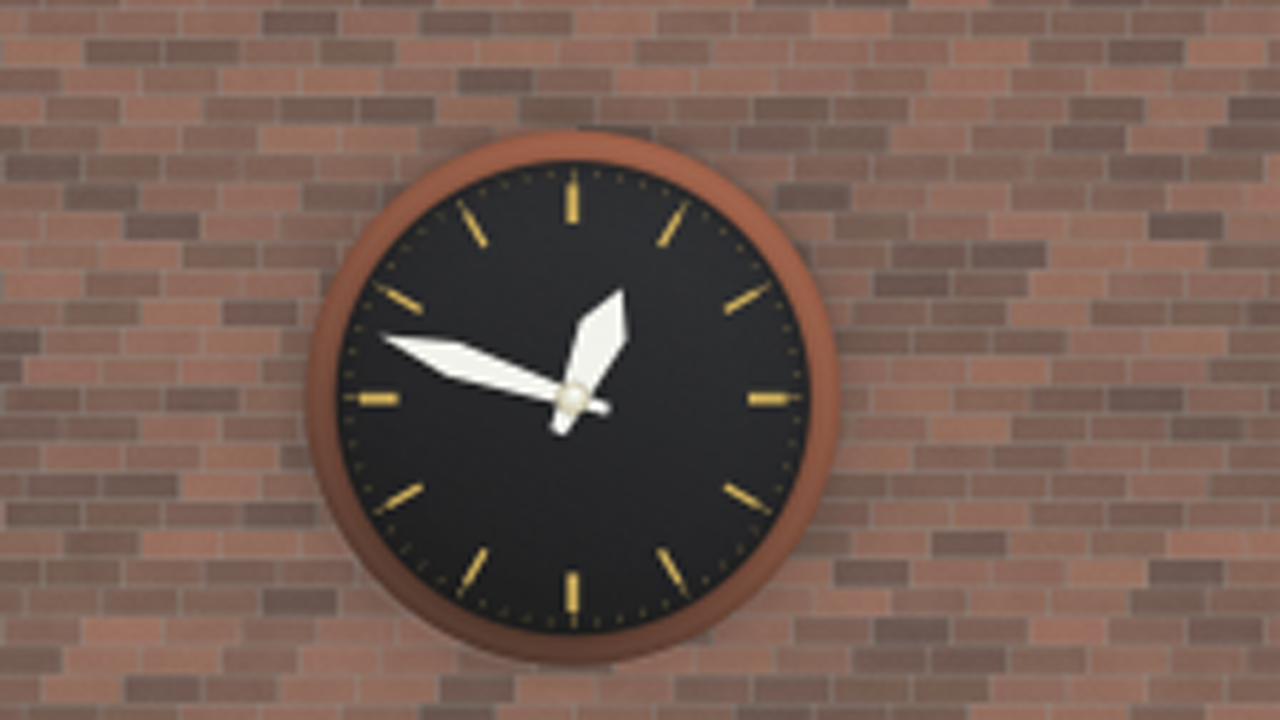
h=12 m=48
